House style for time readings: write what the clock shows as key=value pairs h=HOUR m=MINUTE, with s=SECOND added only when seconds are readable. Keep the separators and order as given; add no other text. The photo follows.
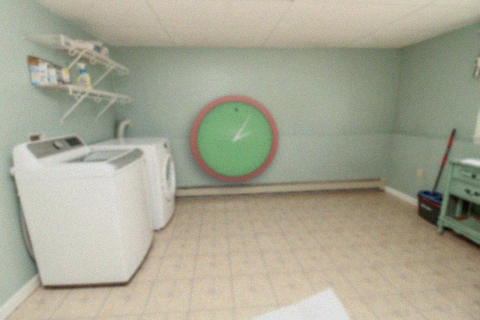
h=2 m=5
